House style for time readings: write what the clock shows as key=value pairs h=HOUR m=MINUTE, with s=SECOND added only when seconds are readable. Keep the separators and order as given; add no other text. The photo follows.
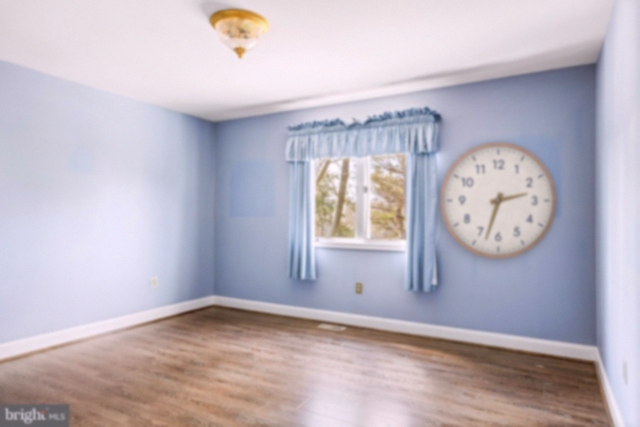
h=2 m=33
